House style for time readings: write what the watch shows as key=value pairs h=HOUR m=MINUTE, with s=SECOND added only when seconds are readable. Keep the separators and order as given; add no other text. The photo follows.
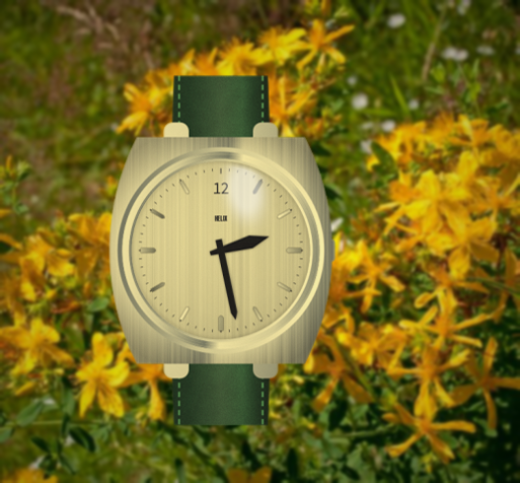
h=2 m=28
